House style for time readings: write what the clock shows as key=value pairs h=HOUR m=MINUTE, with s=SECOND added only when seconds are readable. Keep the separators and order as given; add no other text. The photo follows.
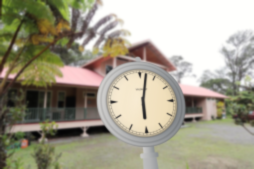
h=6 m=2
